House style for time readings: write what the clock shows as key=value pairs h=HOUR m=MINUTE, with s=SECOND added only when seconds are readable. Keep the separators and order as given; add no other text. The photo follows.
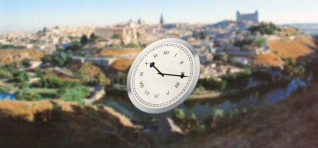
h=10 m=16
